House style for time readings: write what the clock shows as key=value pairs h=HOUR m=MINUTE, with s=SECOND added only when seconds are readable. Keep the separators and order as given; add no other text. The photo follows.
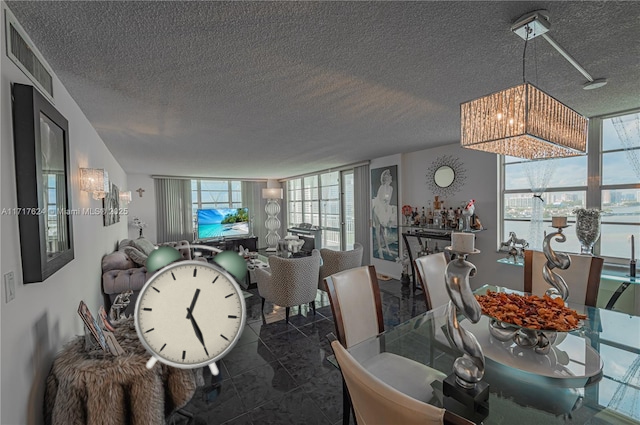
h=12 m=25
